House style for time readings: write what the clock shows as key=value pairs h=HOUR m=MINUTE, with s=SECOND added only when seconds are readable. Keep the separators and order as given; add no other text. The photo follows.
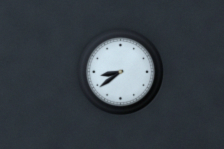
h=8 m=39
